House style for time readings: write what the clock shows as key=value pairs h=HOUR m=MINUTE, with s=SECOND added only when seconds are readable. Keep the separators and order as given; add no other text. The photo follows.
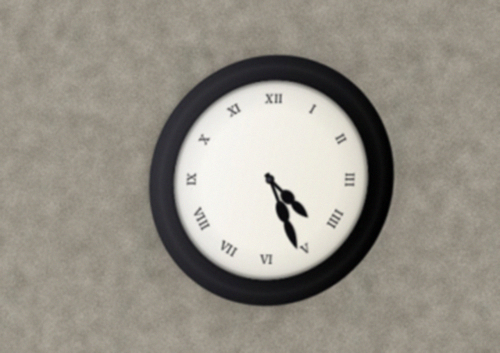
h=4 m=26
